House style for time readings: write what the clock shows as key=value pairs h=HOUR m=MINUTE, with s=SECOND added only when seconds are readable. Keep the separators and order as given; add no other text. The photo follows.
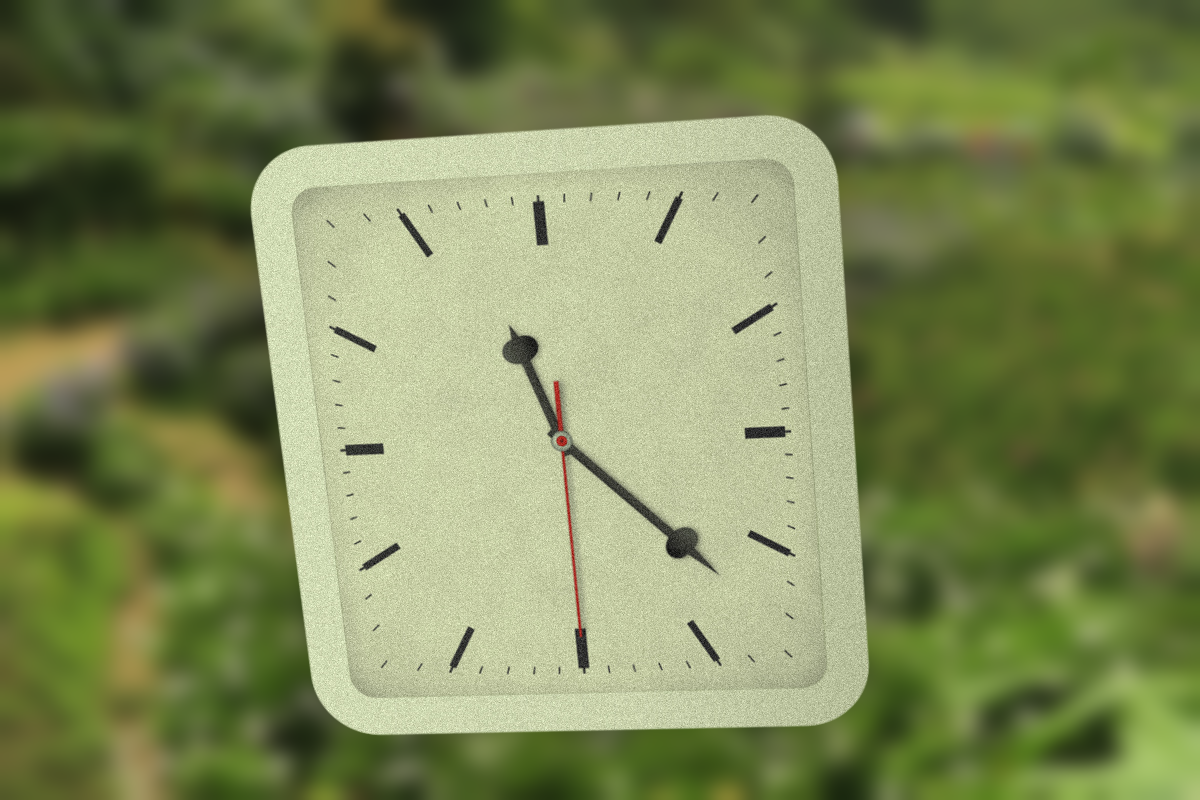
h=11 m=22 s=30
